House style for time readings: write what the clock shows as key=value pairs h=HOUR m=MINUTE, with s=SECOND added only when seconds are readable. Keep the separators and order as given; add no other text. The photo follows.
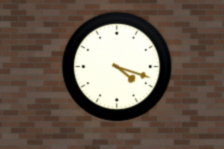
h=4 m=18
